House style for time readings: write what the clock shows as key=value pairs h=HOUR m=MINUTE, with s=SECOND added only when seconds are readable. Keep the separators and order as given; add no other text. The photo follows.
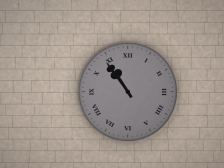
h=10 m=54
